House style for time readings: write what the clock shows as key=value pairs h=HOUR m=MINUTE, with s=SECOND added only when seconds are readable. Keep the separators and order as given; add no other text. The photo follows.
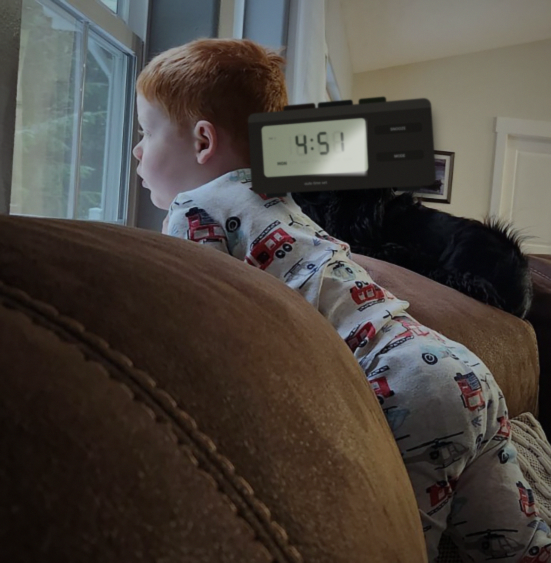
h=4 m=51
